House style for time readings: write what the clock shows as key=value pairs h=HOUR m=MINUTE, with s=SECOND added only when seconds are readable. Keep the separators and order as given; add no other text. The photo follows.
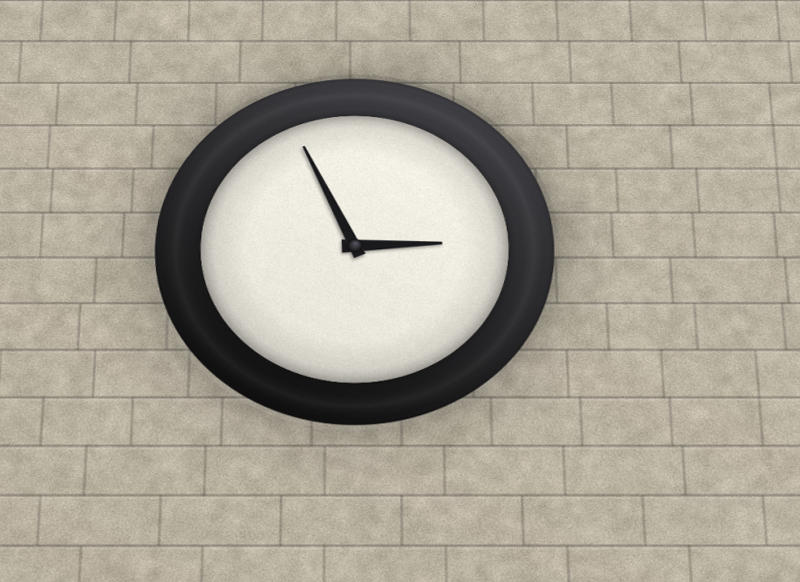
h=2 m=56
